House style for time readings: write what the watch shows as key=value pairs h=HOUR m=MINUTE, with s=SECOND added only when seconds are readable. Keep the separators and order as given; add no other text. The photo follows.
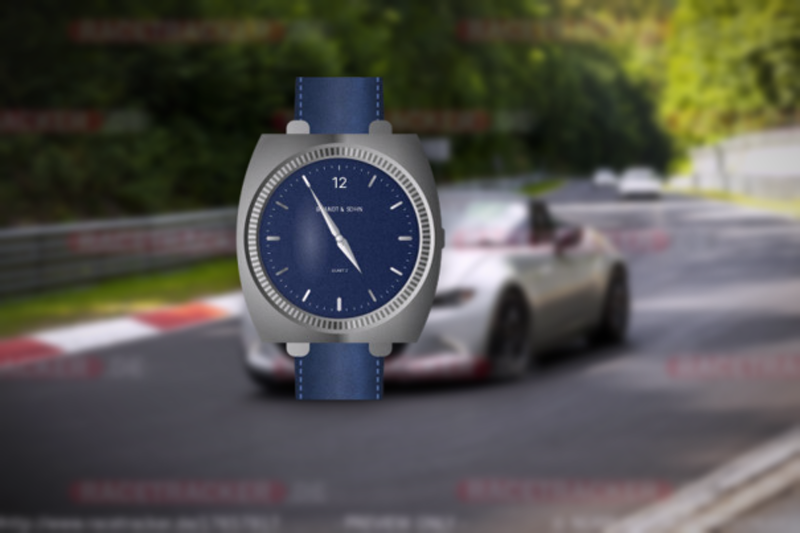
h=4 m=55
